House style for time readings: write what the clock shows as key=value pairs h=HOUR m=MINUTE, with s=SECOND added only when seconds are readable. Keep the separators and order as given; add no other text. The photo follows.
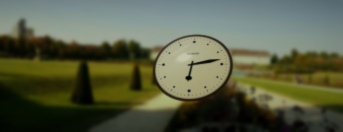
h=6 m=13
